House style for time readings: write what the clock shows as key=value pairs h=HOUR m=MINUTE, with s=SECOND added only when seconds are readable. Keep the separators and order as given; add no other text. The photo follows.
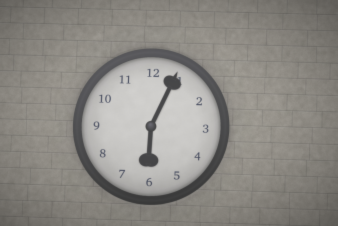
h=6 m=4
